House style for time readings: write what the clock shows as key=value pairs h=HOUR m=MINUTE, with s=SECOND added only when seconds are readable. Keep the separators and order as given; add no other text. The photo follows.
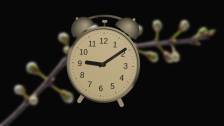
h=9 m=9
